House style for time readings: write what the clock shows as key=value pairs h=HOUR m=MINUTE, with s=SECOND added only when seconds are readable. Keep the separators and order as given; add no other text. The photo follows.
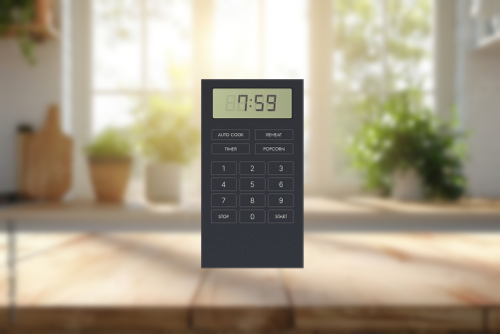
h=7 m=59
